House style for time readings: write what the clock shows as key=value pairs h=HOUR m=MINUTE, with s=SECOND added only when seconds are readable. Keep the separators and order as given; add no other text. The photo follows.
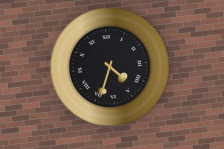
h=4 m=34
